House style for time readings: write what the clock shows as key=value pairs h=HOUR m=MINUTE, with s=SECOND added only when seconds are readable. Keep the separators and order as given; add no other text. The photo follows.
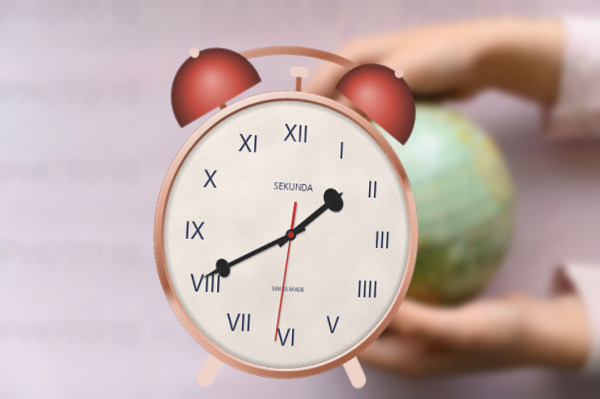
h=1 m=40 s=31
